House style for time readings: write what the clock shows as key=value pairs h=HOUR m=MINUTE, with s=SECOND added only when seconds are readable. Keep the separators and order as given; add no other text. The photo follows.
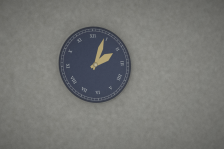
h=2 m=4
